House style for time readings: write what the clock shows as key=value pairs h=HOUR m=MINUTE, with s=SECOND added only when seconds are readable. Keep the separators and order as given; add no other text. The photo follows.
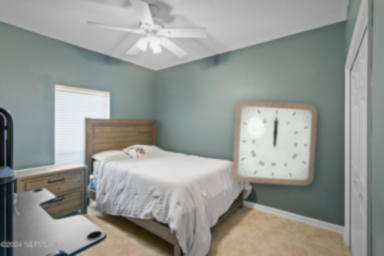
h=12 m=0
